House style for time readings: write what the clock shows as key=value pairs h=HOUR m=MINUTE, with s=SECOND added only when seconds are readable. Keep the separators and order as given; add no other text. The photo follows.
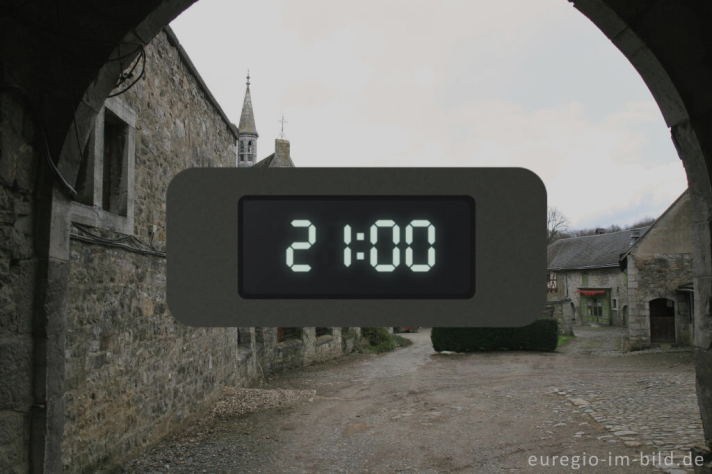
h=21 m=0
